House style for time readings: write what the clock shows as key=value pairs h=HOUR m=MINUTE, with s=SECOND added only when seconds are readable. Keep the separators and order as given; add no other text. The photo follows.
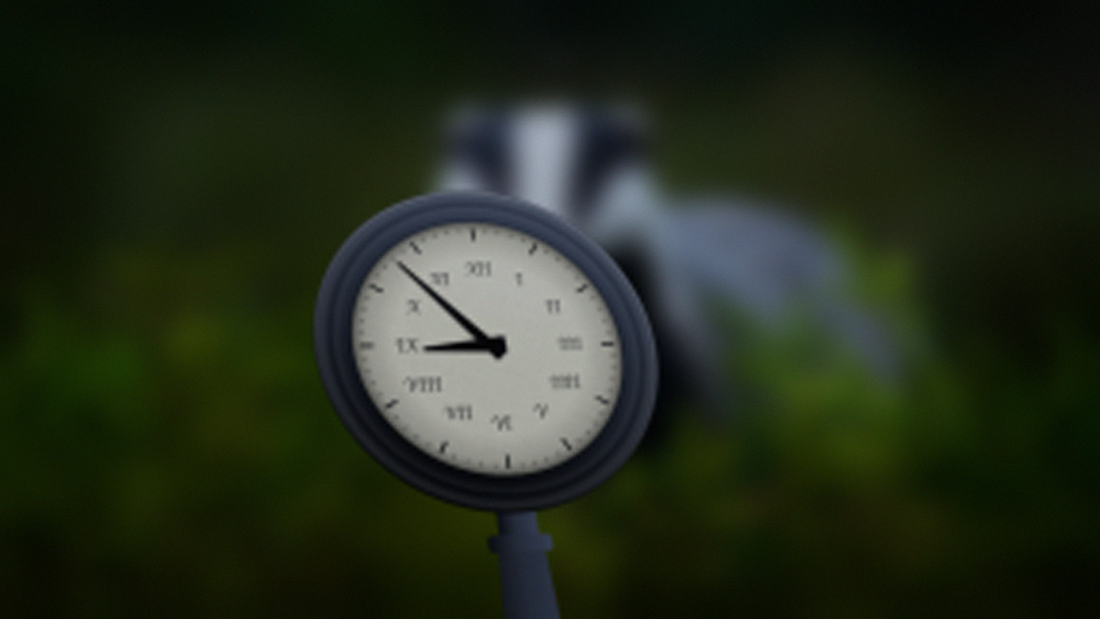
h=8 m=53
